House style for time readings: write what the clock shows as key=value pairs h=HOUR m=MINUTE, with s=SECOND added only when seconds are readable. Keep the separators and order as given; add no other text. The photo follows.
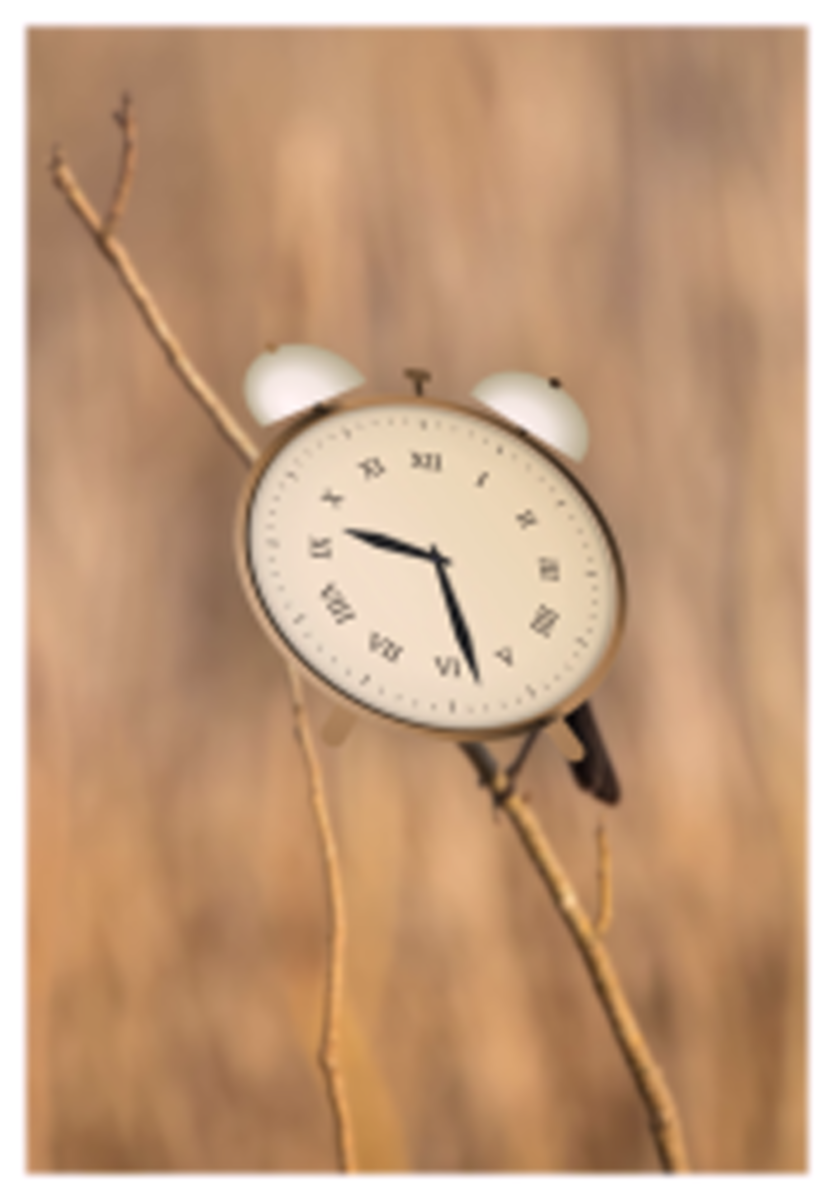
h=9 m=28
